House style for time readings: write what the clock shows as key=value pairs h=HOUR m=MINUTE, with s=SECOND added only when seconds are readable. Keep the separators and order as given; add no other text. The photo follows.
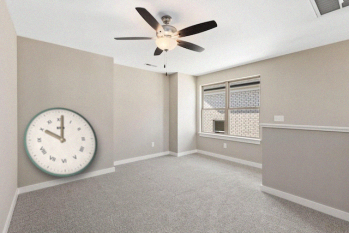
h=10 m=1
